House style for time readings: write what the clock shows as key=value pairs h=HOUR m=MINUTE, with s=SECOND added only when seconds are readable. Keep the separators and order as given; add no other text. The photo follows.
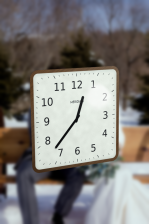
h=12 m=37
